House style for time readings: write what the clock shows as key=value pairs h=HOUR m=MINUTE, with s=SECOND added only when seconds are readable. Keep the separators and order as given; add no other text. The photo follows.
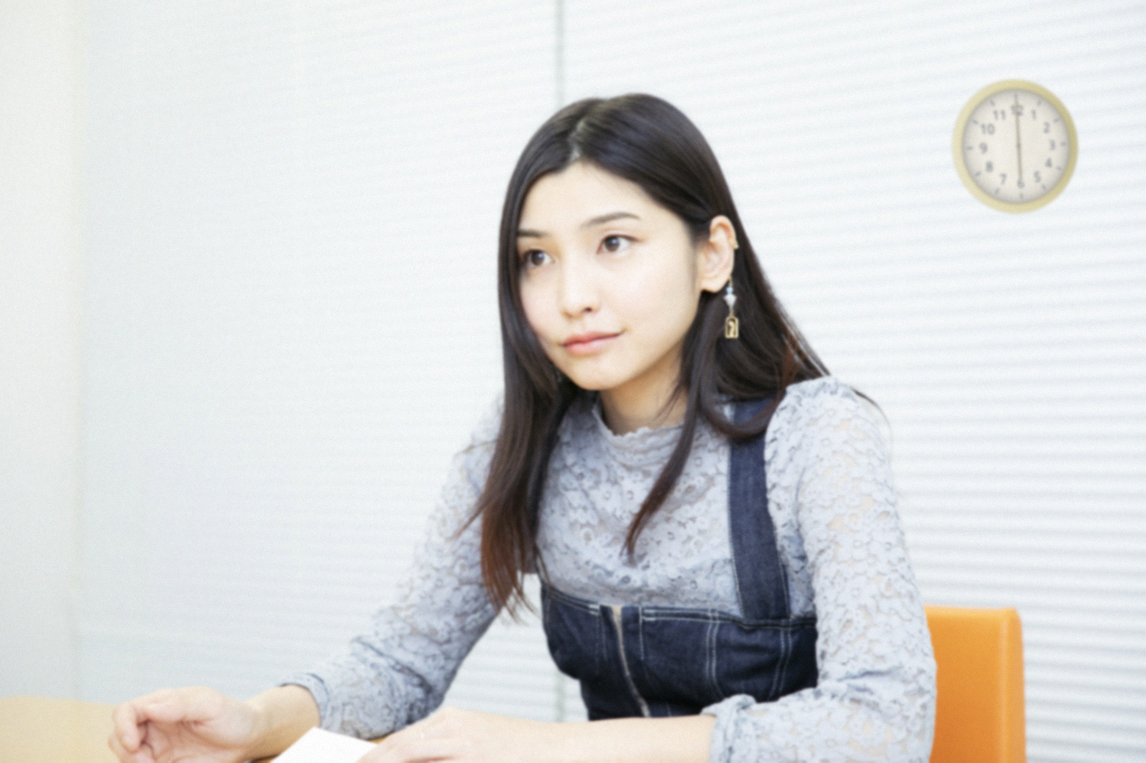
h=6 m=0
